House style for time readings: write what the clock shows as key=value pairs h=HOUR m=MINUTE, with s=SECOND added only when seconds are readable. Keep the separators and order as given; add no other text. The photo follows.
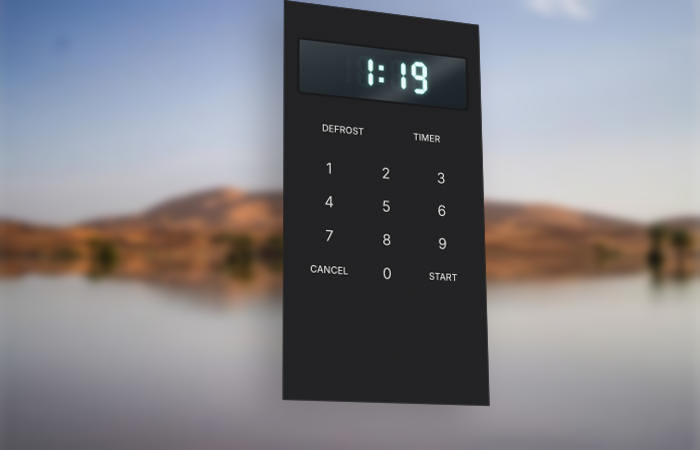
h=1 m=19
